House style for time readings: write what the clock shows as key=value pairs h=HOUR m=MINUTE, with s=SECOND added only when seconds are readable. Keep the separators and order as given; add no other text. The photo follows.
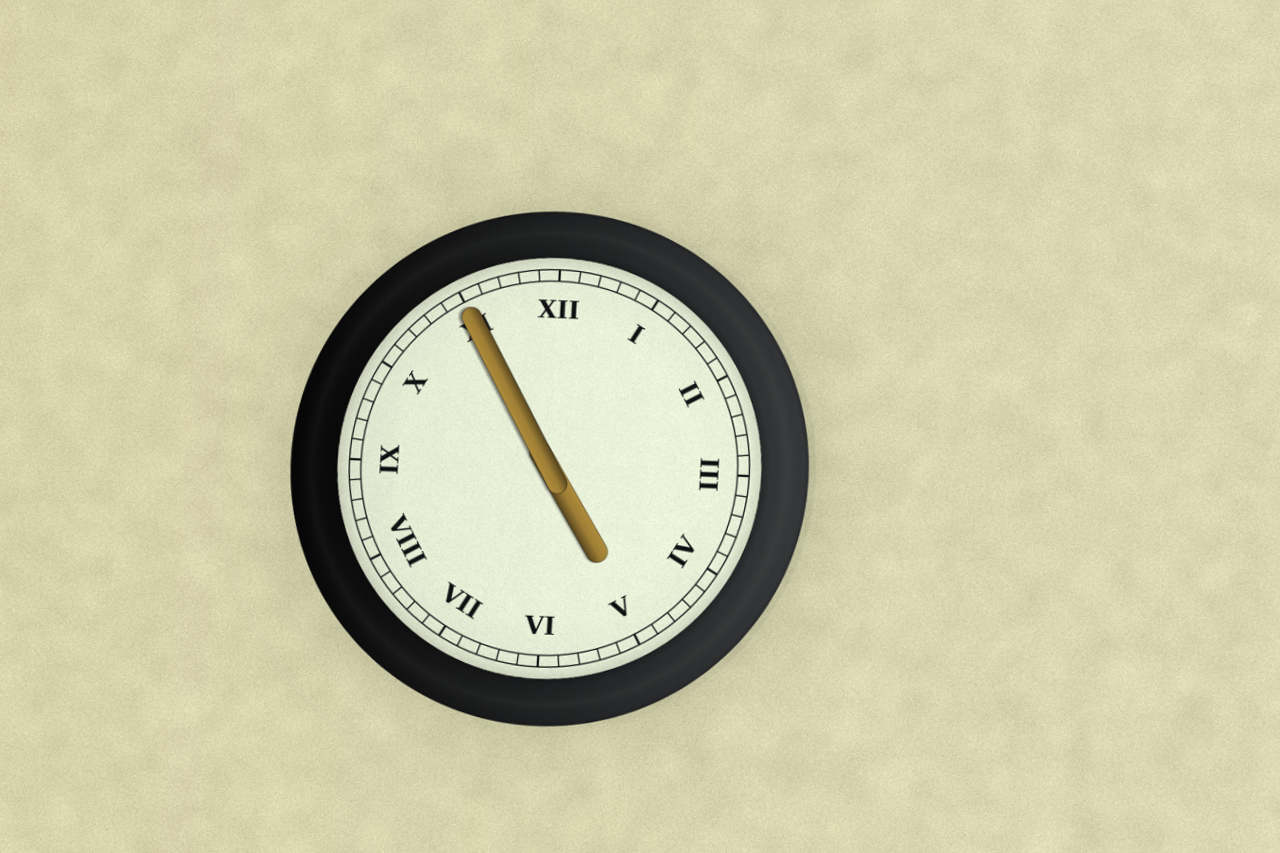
h=4 m=55
